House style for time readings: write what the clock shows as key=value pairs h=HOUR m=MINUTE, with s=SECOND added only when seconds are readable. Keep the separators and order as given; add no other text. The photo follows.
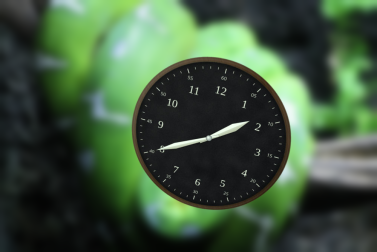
h=1 m=40
